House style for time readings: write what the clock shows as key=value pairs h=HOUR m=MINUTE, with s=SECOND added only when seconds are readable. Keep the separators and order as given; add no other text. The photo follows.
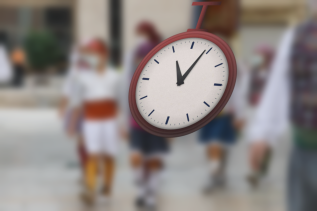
h=11 m=4
